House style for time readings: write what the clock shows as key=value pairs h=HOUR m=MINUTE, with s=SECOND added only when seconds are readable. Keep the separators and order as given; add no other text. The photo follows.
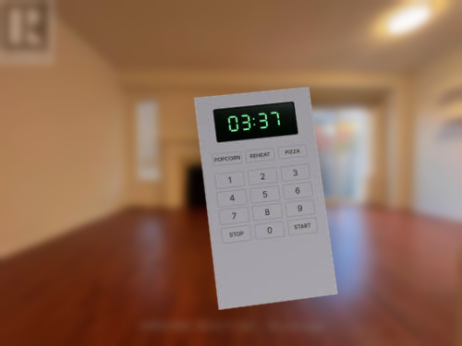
h=3 m=37
